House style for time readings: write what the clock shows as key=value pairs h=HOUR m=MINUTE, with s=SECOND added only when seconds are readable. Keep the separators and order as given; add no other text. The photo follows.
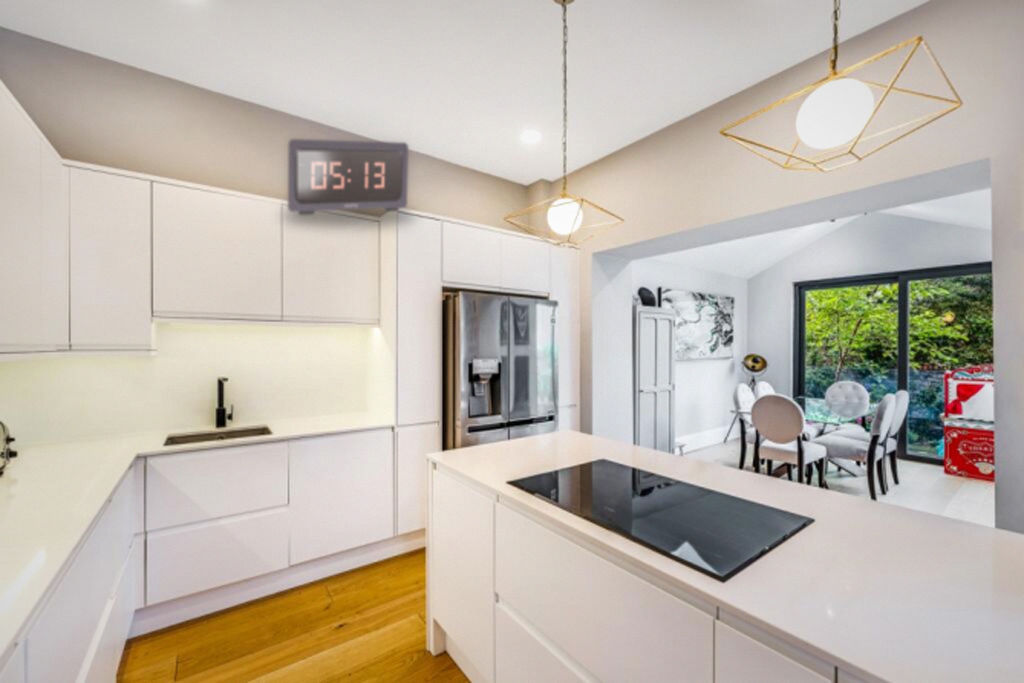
h=5 m=13
